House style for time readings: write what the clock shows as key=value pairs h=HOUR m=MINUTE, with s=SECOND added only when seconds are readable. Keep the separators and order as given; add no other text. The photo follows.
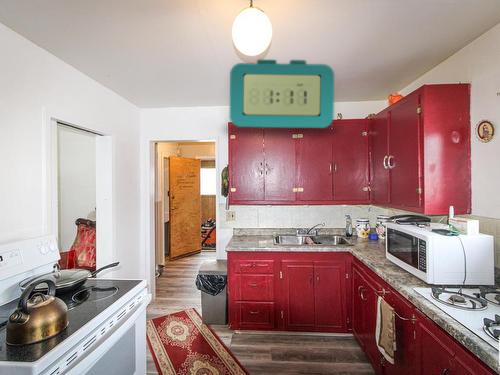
h=1 m=11
